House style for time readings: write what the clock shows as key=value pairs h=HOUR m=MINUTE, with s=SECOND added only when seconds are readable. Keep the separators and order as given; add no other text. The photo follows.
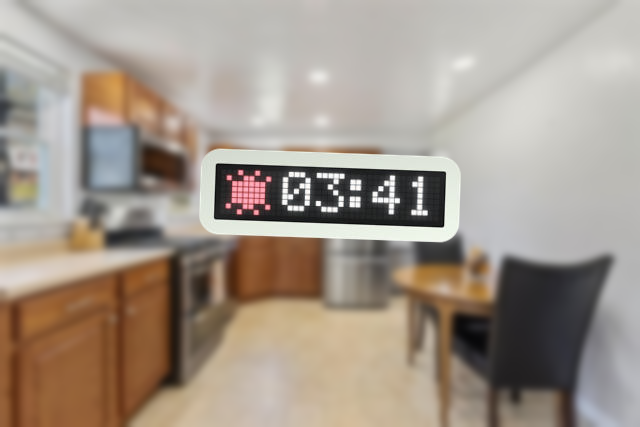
h=3 m=41
